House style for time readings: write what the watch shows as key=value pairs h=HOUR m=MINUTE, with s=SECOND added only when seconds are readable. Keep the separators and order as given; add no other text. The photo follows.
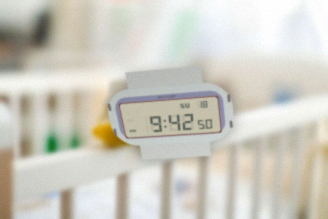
h=9 m=42 s=50
